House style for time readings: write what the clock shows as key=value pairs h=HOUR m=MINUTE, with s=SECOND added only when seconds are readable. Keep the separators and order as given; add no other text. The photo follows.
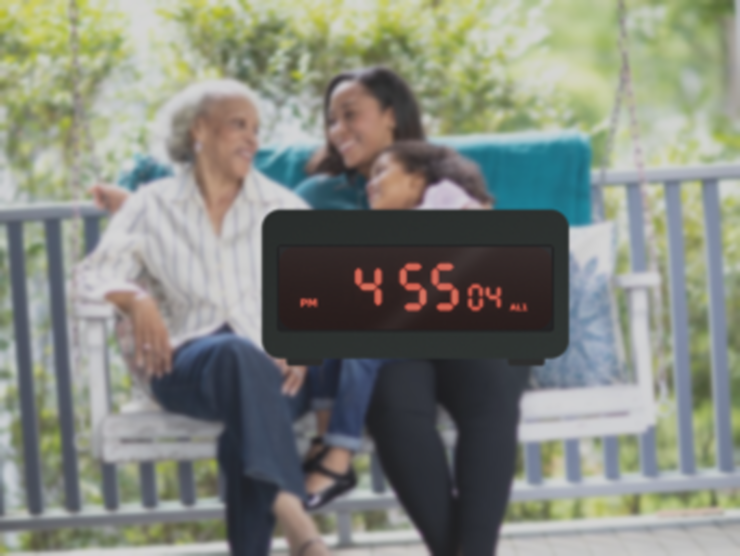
h=4 m=55 s=4
